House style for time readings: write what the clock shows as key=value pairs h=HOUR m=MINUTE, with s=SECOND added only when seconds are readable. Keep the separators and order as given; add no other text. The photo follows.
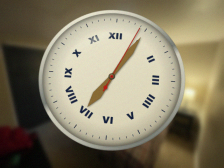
h=7 m=5 s=4
